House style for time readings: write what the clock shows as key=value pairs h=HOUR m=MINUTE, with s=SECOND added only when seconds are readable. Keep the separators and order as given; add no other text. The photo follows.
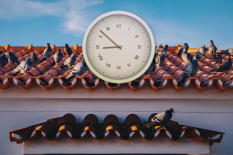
h=8 m=52
